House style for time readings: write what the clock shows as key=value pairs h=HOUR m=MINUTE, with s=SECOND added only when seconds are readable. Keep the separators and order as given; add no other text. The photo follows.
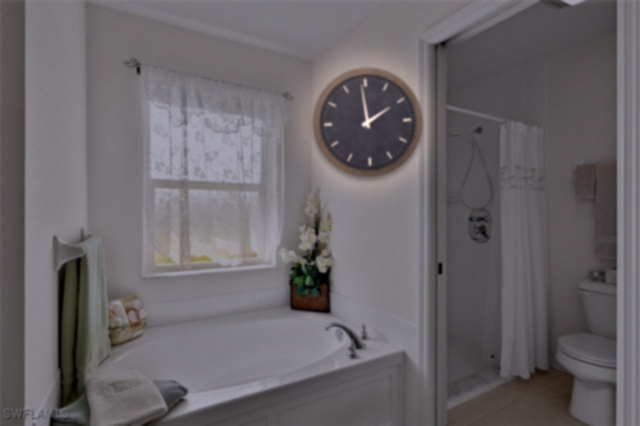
h=1 m=59
